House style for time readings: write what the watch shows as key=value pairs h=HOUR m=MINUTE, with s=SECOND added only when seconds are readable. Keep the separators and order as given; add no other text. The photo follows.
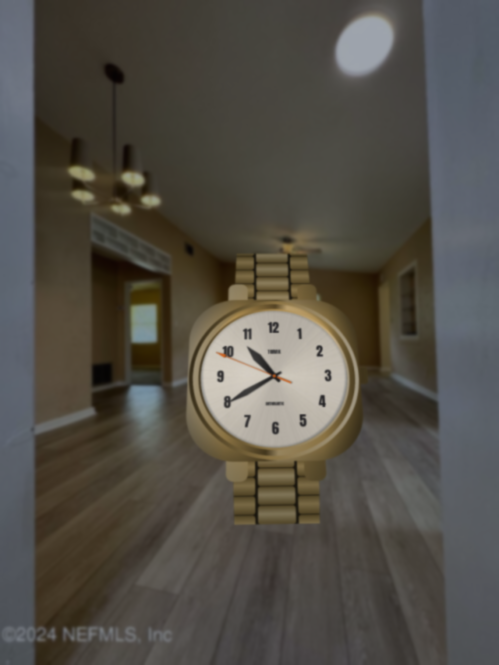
h=10 m=39 s=49
